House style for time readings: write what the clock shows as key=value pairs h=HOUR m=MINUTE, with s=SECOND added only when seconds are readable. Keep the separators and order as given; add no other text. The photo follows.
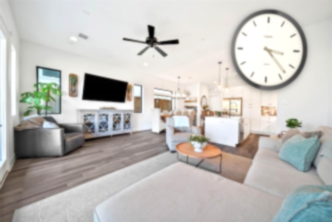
h=3 m=23
